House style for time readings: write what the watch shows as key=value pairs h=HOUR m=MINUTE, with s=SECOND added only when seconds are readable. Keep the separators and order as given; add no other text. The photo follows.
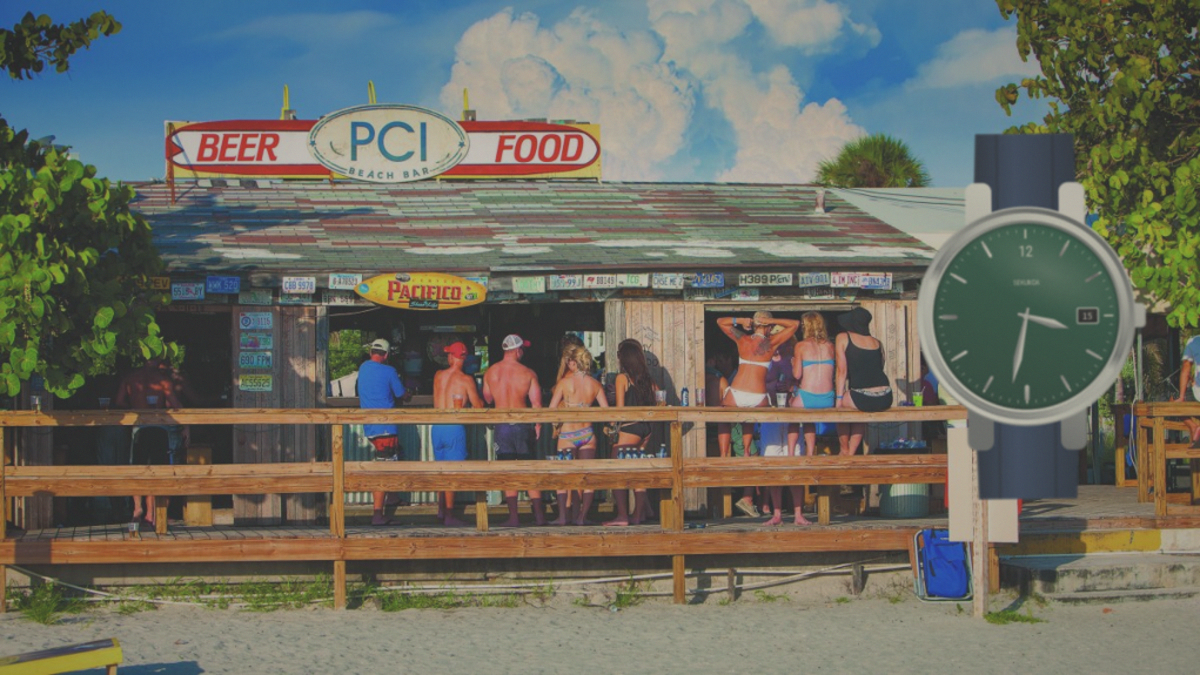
h=3 m=32
